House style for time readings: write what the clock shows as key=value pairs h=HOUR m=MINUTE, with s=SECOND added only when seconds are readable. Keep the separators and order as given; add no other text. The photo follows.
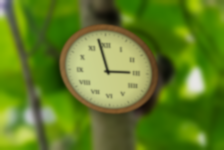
h=2 m=58
